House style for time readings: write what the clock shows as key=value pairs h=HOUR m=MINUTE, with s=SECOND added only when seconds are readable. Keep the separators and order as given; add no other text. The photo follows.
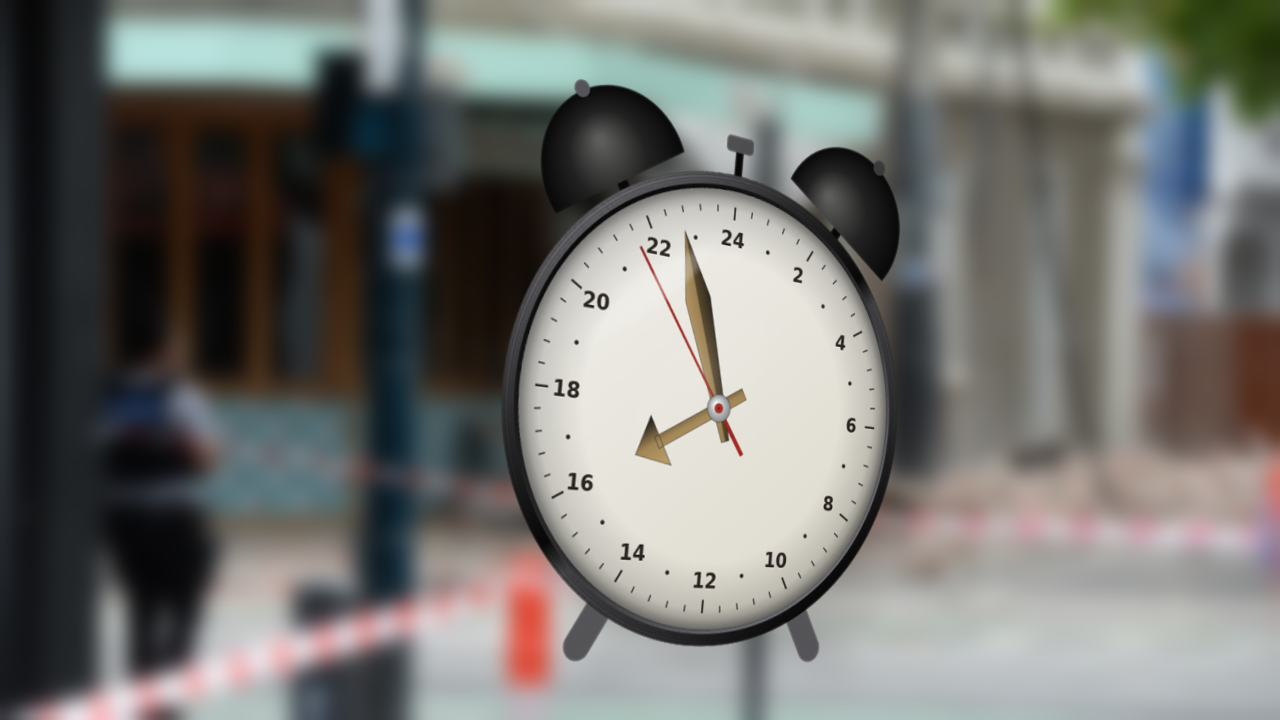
h=15 m=56 s=54
